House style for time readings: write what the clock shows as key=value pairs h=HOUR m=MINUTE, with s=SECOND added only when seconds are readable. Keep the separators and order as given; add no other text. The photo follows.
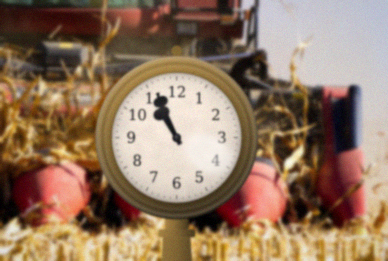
h=10 m=56
